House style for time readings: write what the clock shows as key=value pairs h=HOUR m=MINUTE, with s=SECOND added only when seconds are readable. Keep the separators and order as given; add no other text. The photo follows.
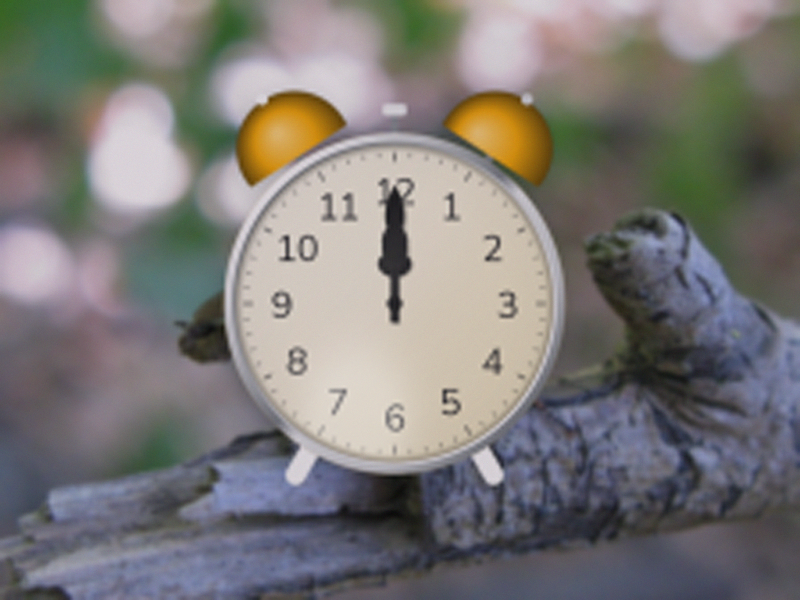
h=12 m=0
